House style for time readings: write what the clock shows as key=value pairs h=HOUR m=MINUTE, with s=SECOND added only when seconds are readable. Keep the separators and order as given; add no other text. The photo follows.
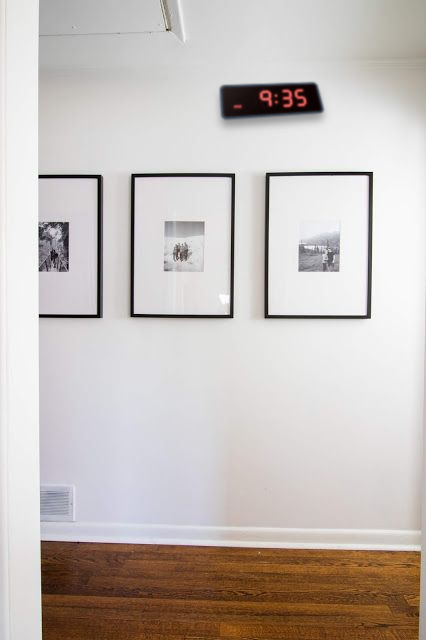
h=9 m=35
